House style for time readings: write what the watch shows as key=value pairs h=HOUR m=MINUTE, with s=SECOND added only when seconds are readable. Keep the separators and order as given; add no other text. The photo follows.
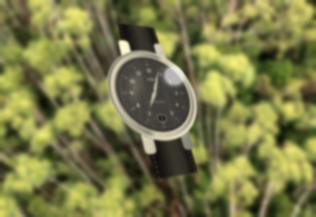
h=7 m=4
